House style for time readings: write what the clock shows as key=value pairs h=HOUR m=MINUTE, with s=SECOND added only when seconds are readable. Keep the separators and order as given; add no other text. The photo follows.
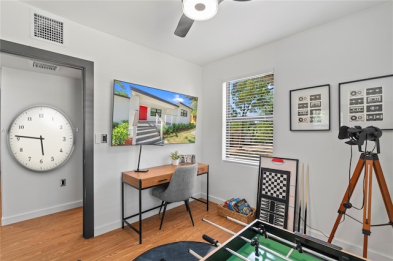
h=5 m=46
